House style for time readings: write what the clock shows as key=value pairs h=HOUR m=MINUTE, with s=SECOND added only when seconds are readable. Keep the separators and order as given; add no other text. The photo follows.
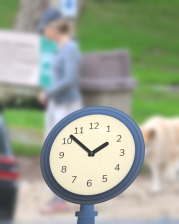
h=1 m=52
